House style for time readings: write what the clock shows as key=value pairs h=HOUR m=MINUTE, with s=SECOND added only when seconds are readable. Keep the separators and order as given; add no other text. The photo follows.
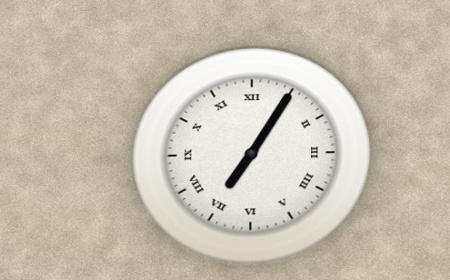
h=7 m=5
